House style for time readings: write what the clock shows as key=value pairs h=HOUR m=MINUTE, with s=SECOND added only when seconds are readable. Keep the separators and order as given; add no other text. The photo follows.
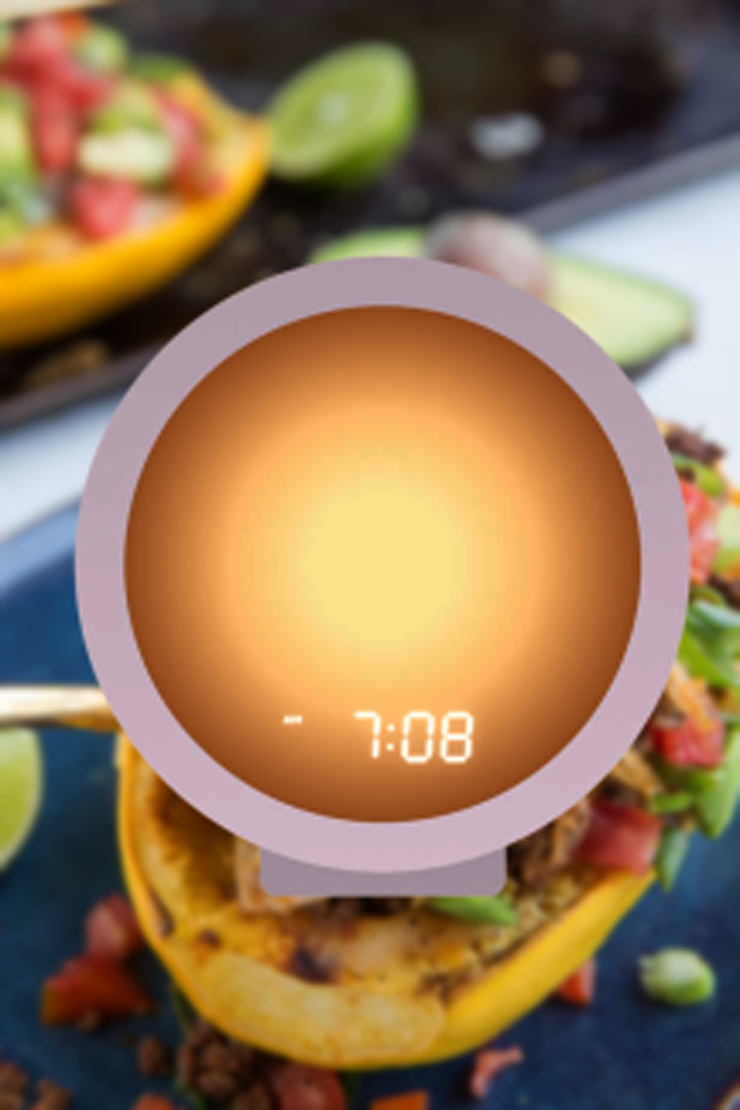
h=7 m=8
